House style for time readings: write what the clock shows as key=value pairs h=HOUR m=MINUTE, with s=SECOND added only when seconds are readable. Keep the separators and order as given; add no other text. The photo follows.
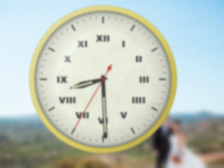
h=8 m=29 s=35
